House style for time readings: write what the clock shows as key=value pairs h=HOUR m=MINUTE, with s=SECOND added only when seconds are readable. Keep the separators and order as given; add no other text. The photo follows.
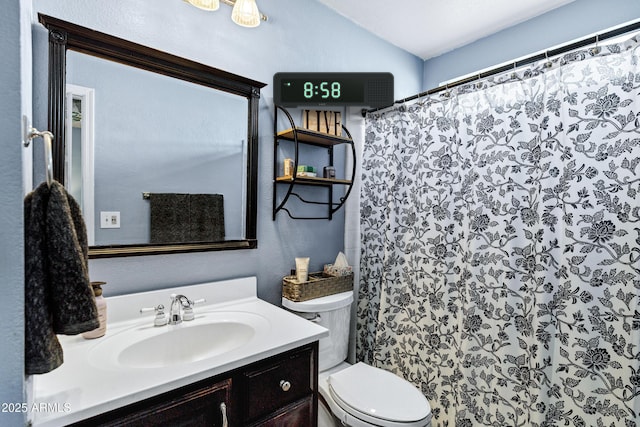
h=8 m=58
